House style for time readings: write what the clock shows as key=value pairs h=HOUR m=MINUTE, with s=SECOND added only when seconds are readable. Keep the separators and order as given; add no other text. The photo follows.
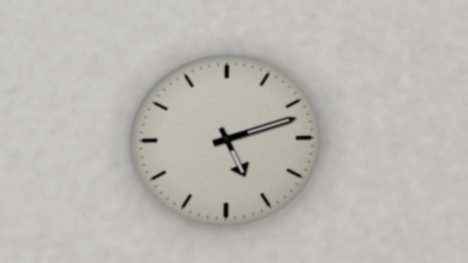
h=5 m=12
